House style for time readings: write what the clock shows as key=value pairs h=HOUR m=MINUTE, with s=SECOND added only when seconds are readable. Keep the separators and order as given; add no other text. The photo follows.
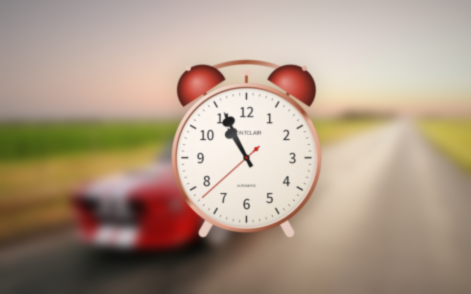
h=10 m=55 s=38
